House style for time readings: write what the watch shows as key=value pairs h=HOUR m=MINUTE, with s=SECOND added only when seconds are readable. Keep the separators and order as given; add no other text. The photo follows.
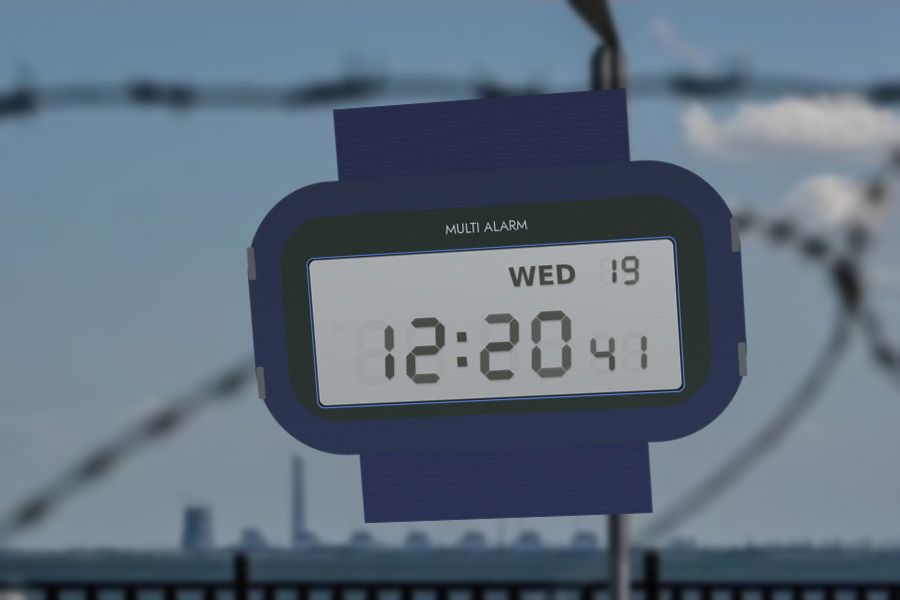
h=12 m=20 s=41
